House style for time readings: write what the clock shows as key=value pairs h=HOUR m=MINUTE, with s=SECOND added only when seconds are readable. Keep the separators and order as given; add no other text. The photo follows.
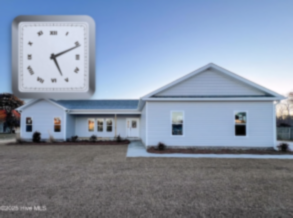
h=5 m=11
